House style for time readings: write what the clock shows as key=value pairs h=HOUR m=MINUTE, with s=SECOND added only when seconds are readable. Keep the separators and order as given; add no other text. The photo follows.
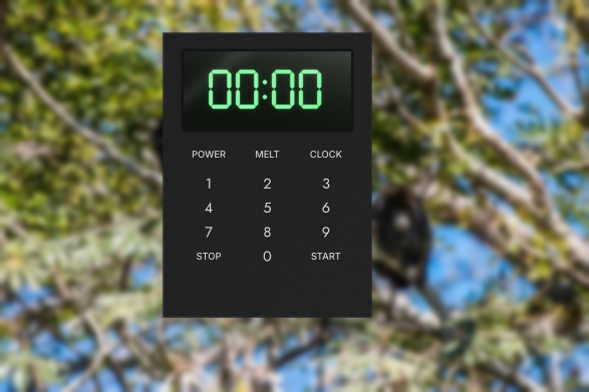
h=0 m=0
